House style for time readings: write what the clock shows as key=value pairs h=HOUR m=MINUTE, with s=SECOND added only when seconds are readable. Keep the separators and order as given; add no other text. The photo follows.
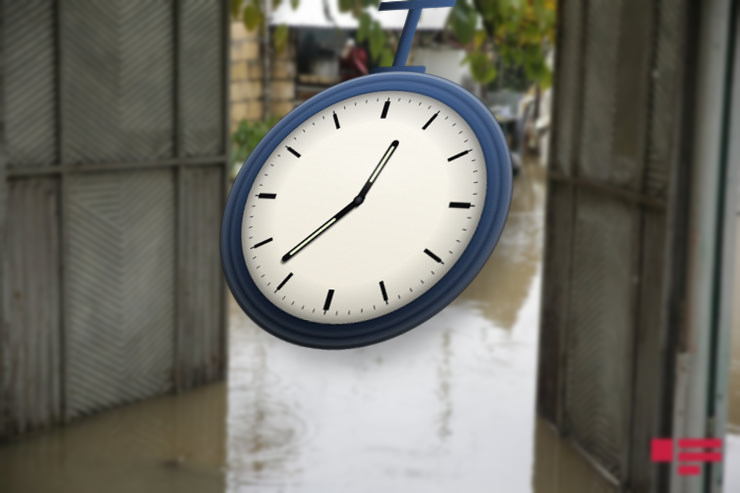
h=12 m=37
